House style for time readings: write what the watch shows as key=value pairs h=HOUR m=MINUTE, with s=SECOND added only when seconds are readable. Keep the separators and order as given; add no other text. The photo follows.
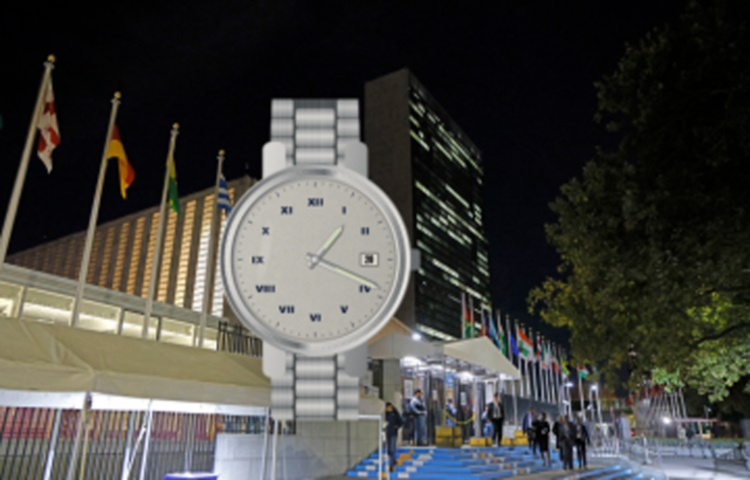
h=1 m=19
